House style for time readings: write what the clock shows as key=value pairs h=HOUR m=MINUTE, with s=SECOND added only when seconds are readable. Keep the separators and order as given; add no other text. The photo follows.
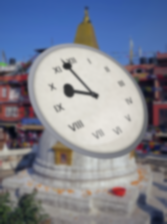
h=9 m=58
